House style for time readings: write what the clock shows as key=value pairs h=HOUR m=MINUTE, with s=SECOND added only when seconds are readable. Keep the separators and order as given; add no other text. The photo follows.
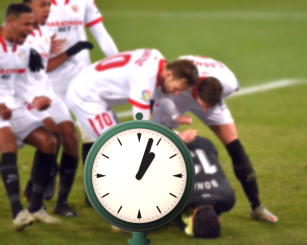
h=1 m=3
